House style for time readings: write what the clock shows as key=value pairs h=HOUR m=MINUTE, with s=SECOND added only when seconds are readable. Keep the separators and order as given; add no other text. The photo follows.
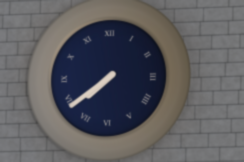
h=7 m=39
